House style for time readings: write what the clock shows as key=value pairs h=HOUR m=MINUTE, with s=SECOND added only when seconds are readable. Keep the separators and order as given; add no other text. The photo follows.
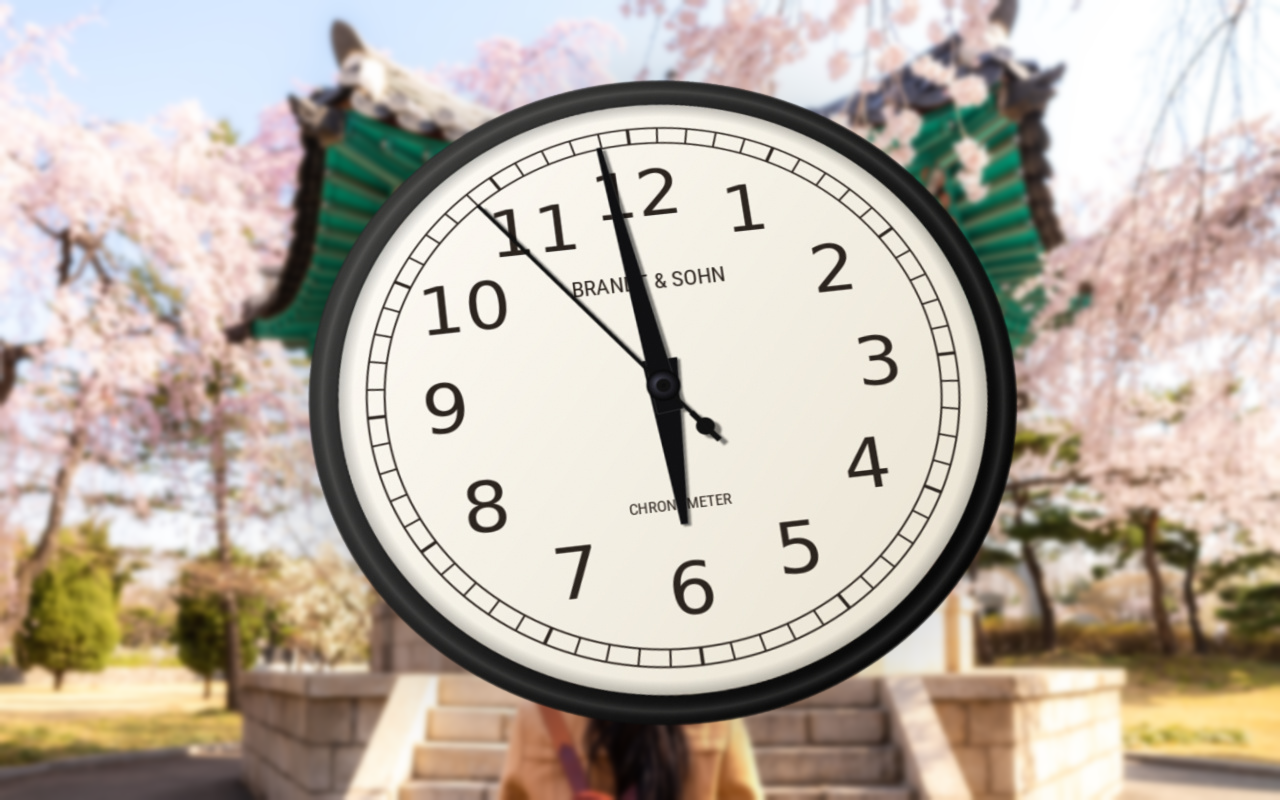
h=5 m=58 s=54
